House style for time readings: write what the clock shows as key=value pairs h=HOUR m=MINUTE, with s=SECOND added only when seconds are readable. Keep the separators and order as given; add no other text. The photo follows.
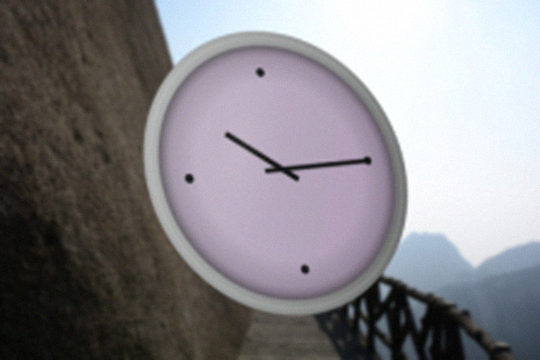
h=10 m=15
